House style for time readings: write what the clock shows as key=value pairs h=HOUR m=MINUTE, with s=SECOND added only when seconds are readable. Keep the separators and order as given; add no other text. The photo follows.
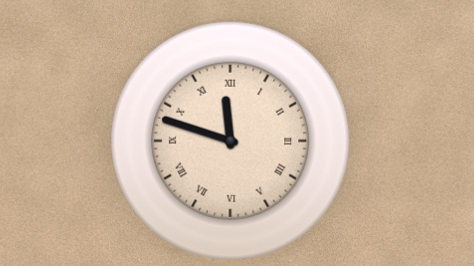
h=11 m=48
